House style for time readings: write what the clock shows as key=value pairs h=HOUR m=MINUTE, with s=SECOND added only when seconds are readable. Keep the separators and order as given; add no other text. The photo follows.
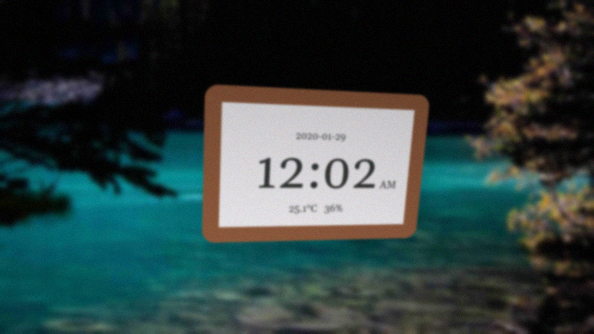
h=12 m=2
